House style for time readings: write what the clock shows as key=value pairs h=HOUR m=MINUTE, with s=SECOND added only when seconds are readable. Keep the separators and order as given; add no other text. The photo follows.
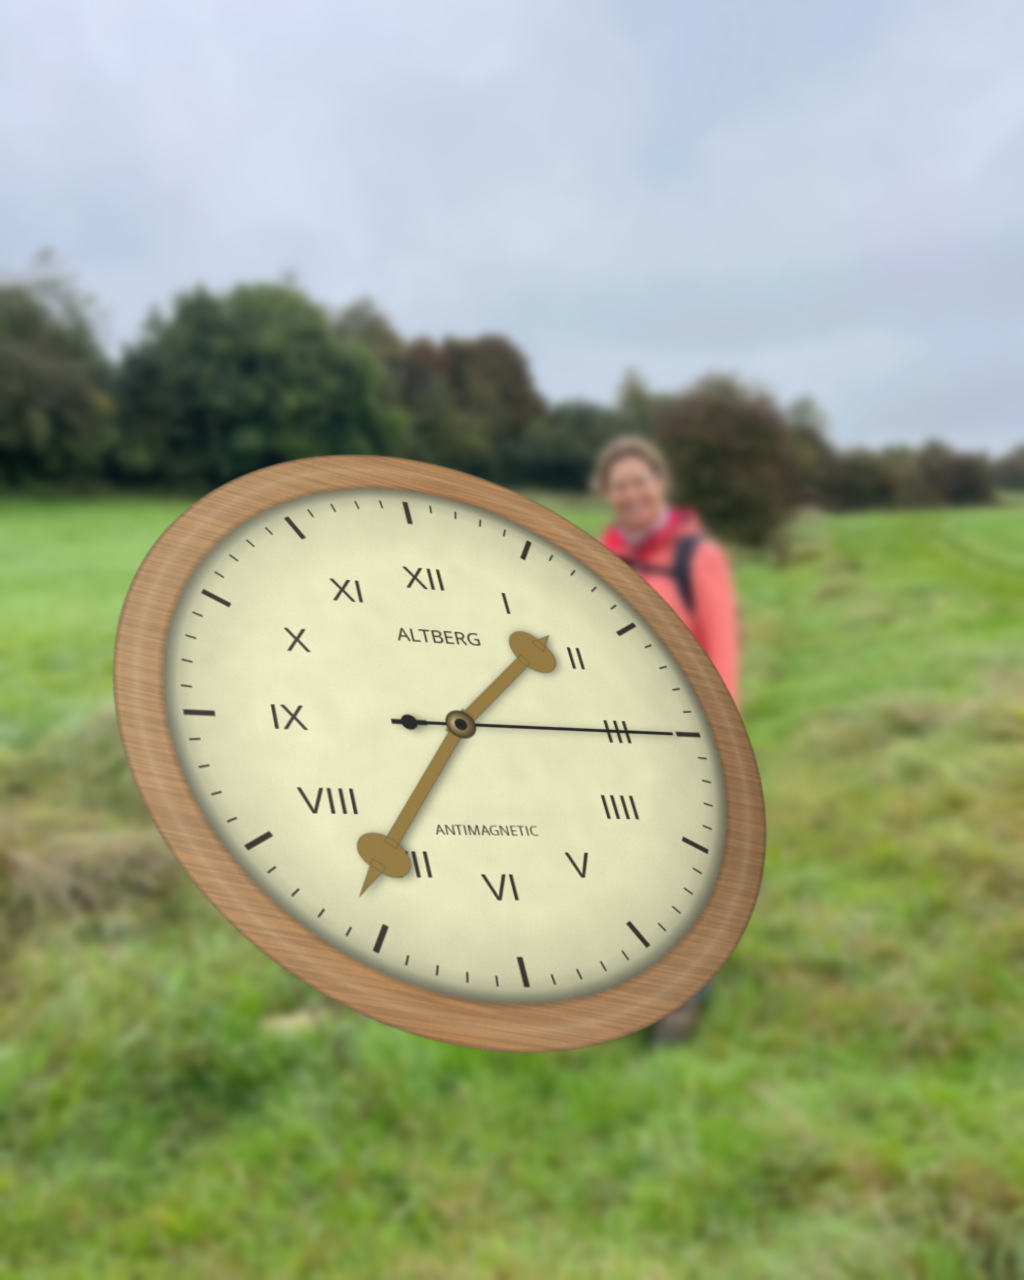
h=1 m=36 s=15
